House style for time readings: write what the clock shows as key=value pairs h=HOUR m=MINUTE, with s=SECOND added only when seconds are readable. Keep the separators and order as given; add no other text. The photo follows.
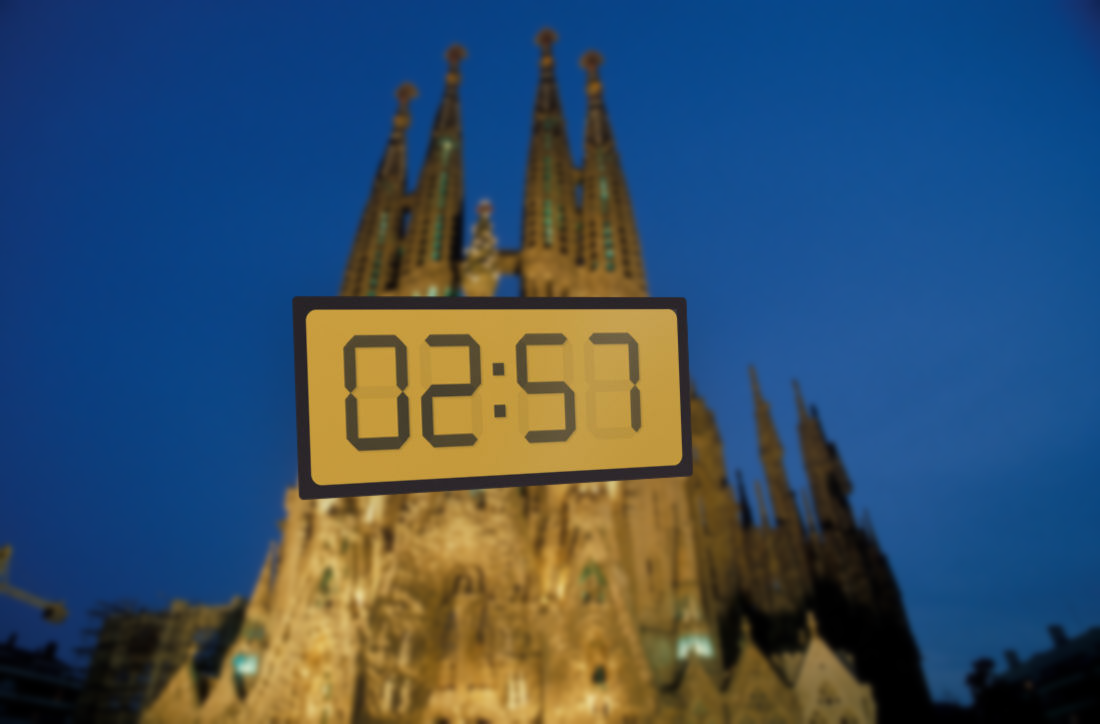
h=2 m=57
